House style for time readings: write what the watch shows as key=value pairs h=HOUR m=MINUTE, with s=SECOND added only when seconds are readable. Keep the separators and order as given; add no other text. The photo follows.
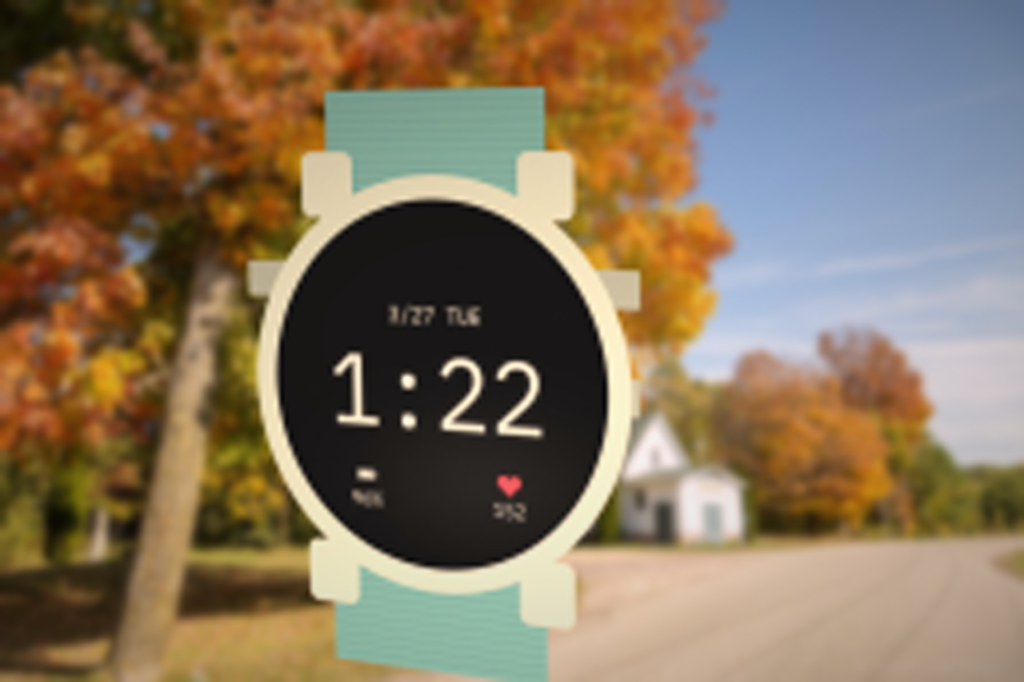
h=1 m=22
